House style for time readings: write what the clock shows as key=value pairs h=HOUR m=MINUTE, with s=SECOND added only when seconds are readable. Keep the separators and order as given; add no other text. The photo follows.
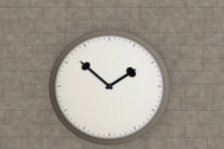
h=1 m=52
